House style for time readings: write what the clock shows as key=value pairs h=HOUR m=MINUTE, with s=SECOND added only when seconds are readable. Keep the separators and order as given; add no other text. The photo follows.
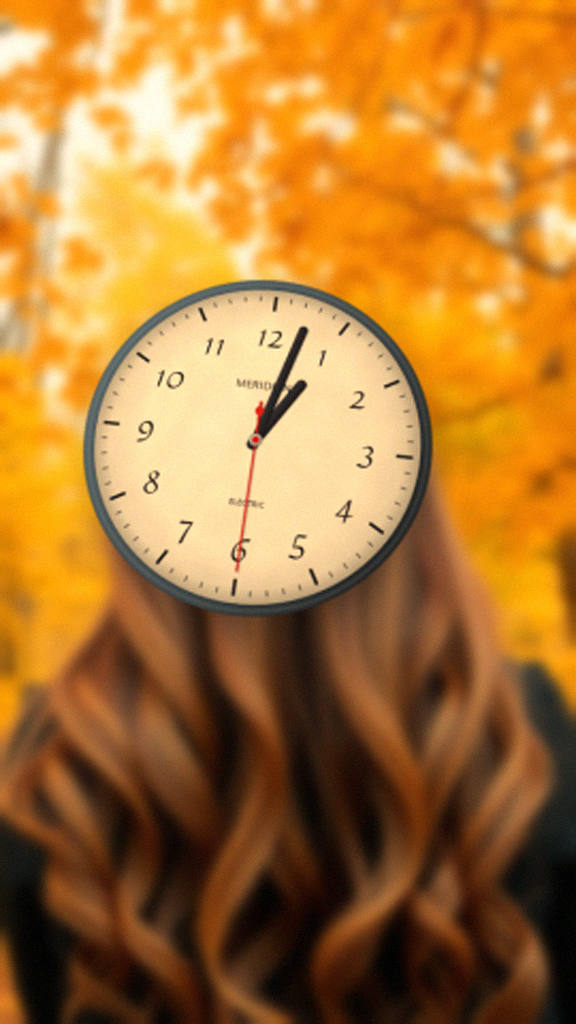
h=1 m=2 s=30
